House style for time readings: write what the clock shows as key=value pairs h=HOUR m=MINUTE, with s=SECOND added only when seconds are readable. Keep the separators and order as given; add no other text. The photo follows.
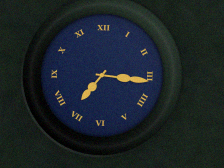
h=7 m=16
